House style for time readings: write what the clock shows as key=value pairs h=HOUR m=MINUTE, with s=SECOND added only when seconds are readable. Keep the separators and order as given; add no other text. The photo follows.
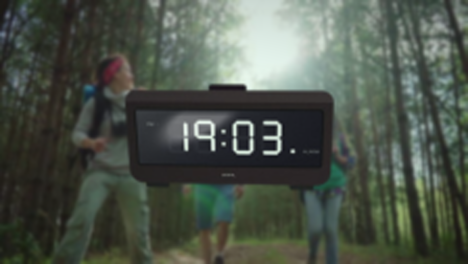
h=19 m=3
